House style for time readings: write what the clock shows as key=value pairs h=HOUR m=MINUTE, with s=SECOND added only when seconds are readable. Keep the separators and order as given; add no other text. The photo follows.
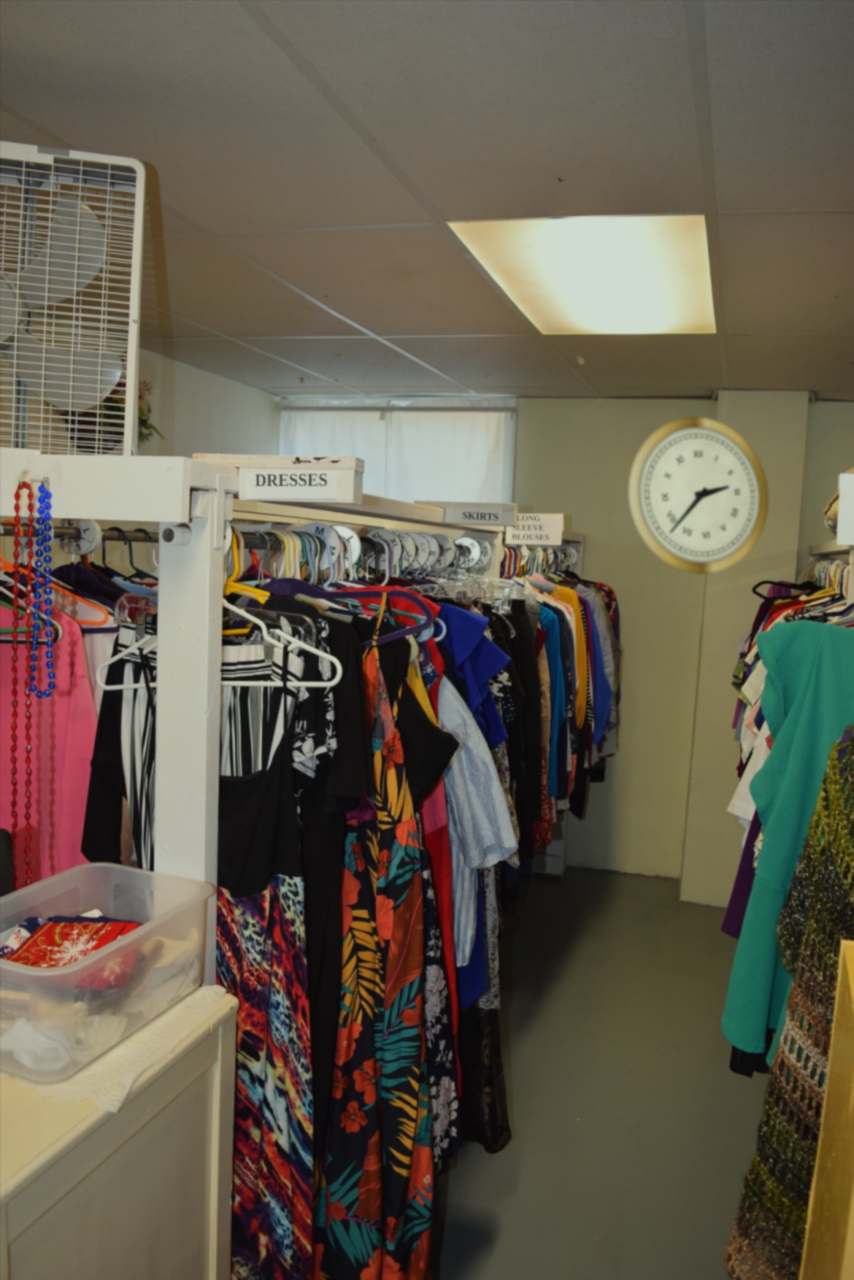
h=2 m=38
